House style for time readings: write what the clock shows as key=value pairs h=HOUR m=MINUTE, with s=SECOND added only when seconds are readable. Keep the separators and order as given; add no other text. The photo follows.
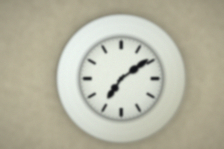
h=7 m=9
